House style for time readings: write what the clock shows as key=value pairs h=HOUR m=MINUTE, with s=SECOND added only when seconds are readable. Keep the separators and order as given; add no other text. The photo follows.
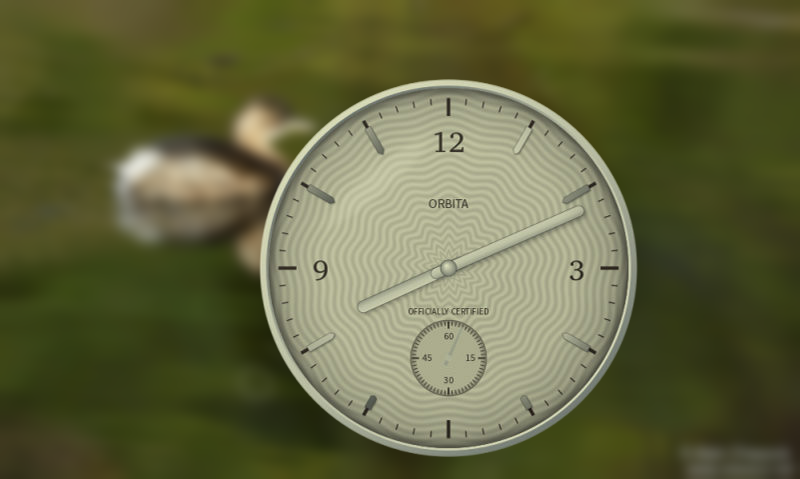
h=8 m=11 s=4
